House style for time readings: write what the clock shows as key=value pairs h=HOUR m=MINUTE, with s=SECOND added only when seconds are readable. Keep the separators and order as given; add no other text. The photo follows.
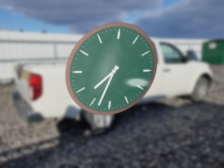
h=7 m=33
